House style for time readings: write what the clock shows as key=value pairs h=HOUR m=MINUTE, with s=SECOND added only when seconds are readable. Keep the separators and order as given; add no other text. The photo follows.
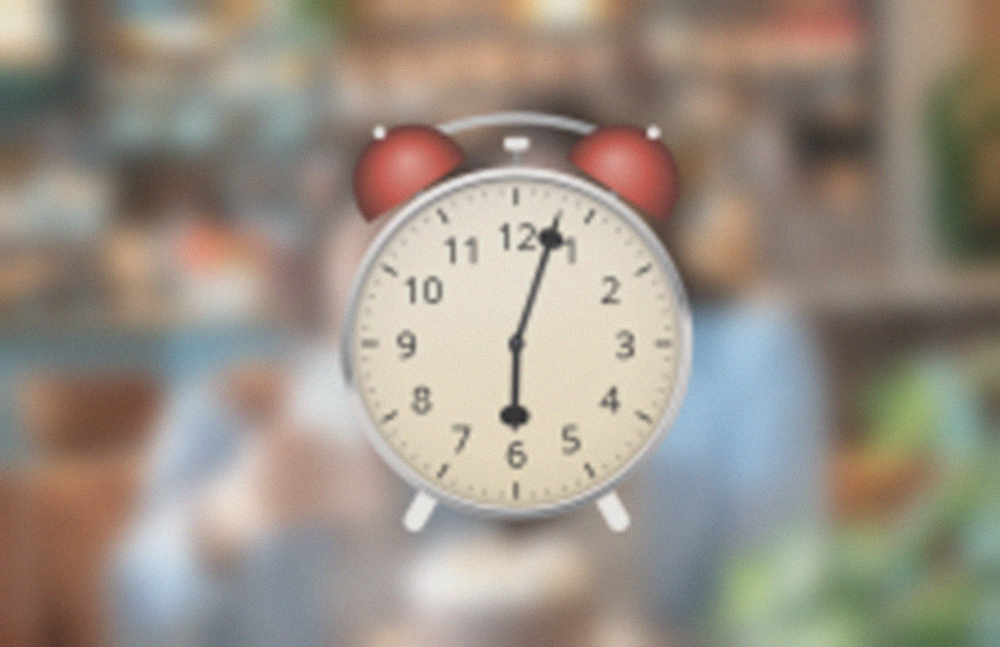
h=6 m=3
